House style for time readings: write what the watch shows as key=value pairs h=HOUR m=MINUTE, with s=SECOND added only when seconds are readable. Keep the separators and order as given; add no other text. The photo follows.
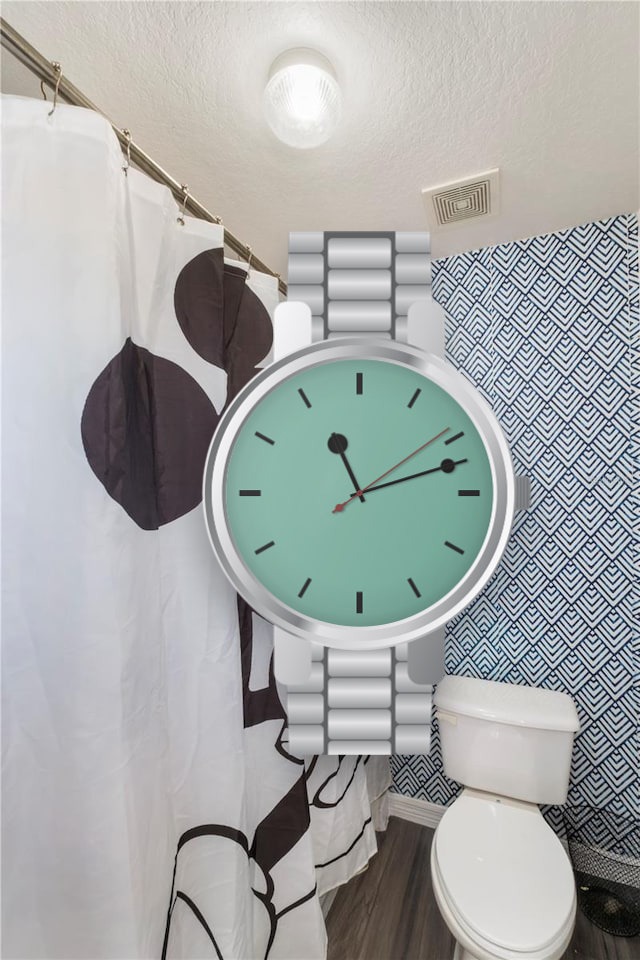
h=11 m=12 s=9
